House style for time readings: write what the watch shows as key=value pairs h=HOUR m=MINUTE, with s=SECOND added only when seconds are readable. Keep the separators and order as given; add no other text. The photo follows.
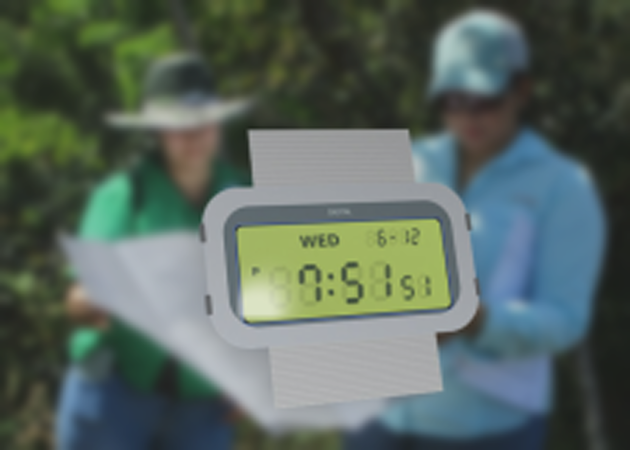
h=7 m=51 s=51
